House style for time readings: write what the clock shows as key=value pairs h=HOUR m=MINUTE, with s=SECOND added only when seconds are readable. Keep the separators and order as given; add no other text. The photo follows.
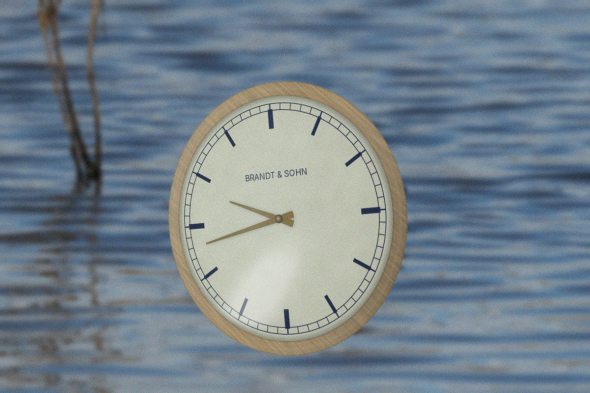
h=9 m=43
